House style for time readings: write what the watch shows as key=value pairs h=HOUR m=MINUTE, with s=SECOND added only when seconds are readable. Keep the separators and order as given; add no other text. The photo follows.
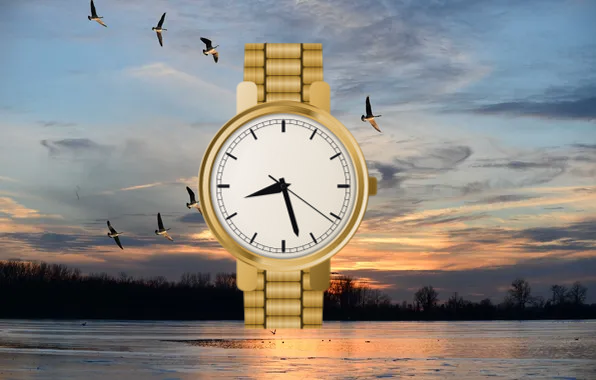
h=8 m=27 s=21
